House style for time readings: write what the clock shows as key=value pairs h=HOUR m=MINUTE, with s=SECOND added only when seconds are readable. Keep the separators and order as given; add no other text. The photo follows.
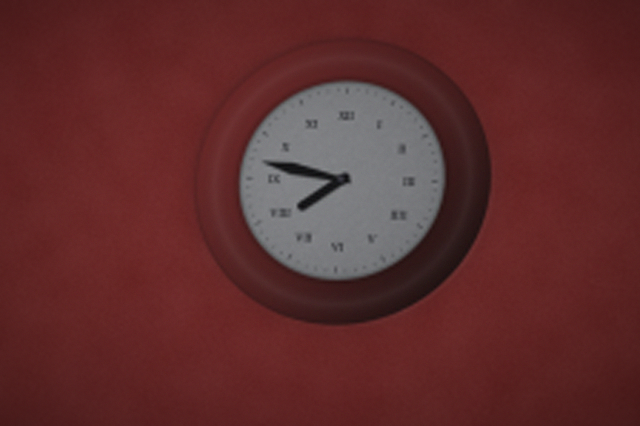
h=7 m=47
